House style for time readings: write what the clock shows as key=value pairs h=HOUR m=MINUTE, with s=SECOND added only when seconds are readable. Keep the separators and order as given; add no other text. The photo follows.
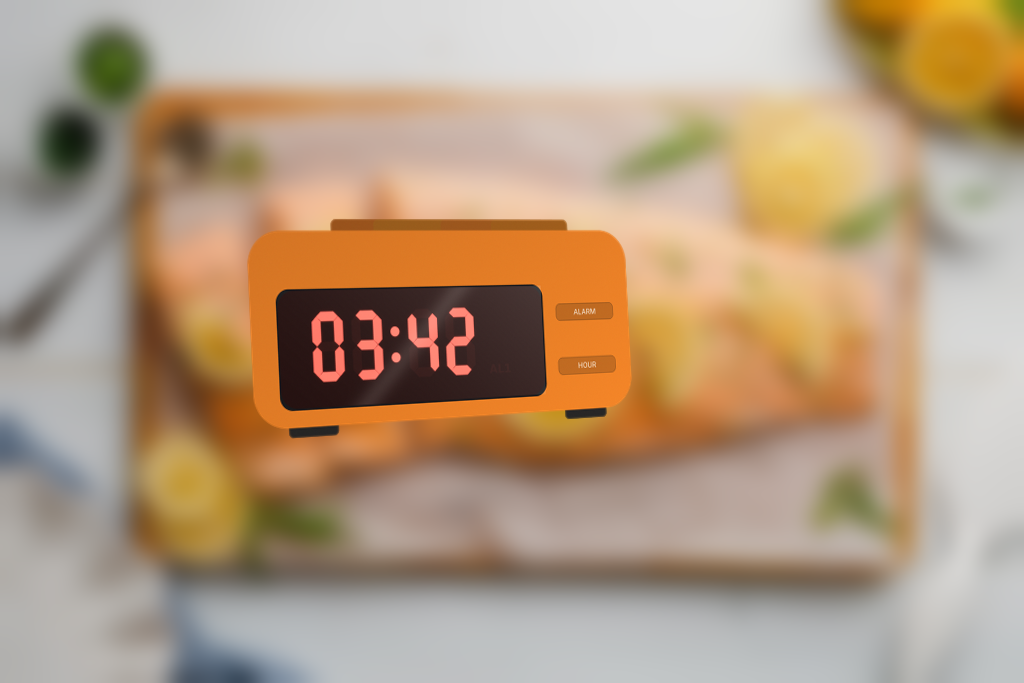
h=3 m=42
